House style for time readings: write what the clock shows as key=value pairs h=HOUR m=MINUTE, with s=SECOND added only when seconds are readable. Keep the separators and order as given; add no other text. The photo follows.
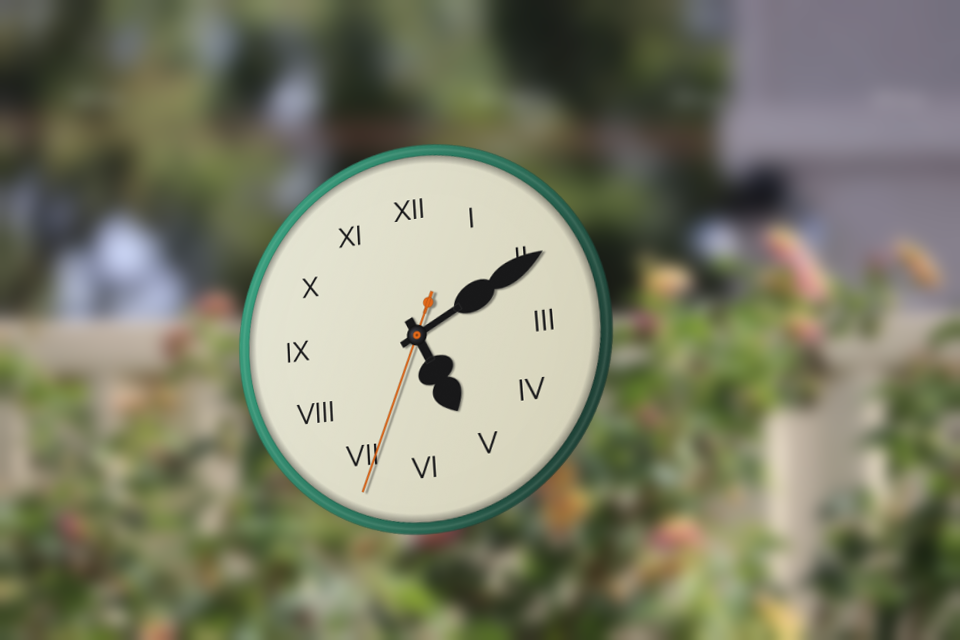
h=5 m=10 s=34
